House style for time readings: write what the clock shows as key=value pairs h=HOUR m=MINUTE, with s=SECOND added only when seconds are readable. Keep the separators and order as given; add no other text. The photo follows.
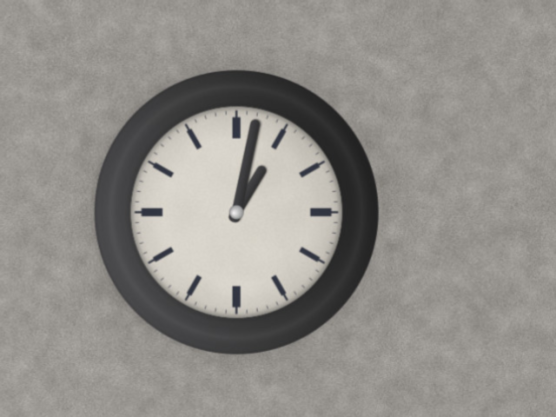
h=1 m=2
